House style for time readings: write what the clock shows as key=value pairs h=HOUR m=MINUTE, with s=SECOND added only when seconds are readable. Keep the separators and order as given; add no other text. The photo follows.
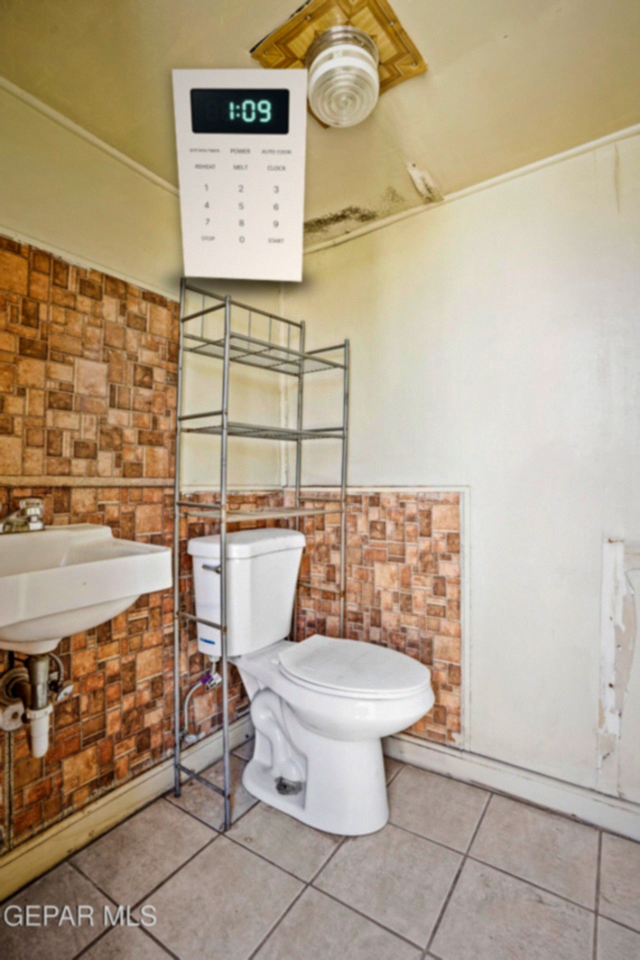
h=1 m=9
